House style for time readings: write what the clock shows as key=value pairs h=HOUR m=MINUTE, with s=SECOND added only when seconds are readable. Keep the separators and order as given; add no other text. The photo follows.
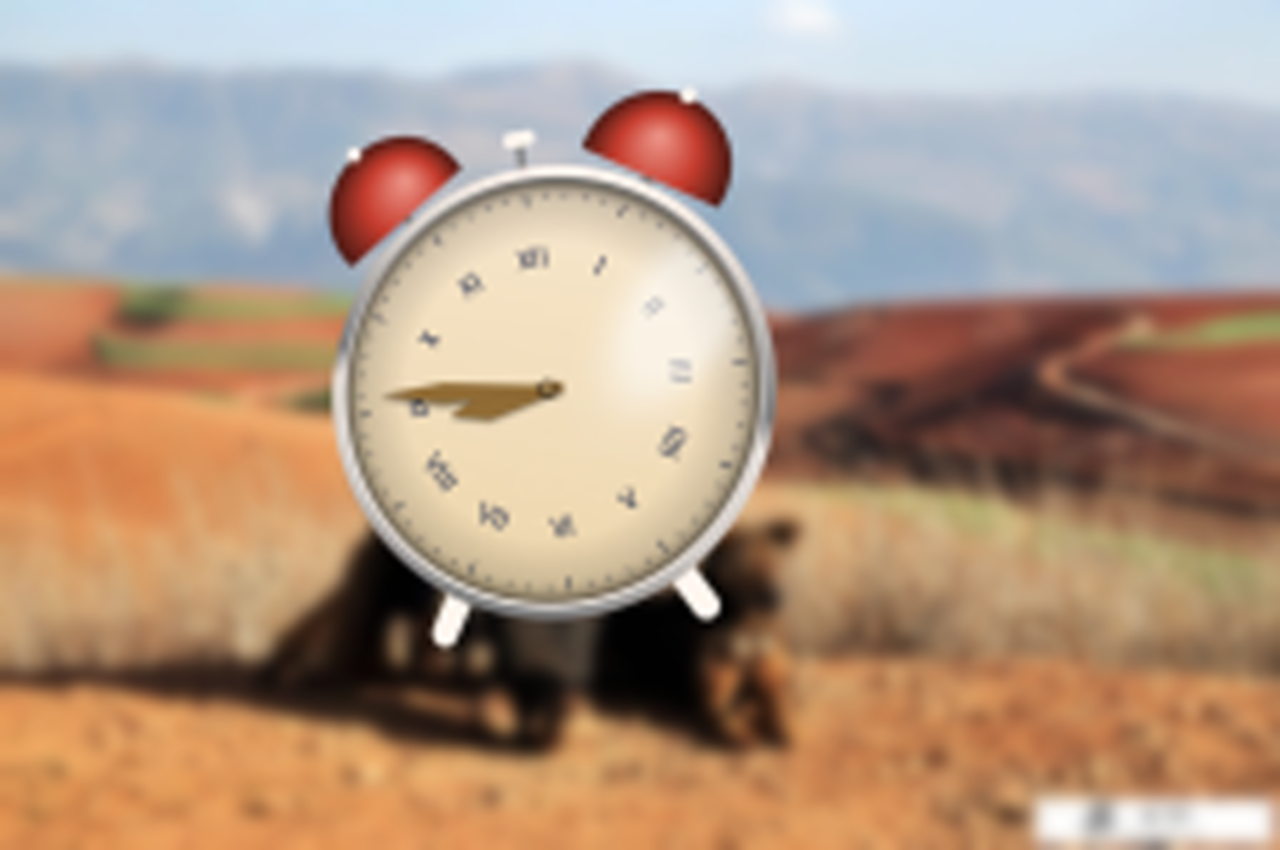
h=8 m=46
